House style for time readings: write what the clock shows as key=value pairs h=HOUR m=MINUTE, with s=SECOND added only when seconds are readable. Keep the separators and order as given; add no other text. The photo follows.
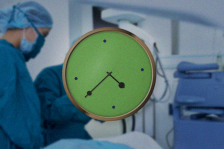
h=4 m=39
